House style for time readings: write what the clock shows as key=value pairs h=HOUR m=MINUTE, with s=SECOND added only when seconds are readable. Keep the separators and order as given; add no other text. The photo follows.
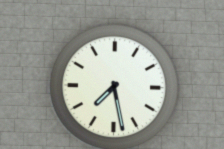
h=7 m=28
